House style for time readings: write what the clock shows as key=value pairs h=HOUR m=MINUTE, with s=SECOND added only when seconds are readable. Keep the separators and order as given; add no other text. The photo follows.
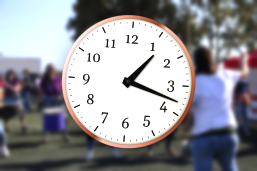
h=1 m=18
